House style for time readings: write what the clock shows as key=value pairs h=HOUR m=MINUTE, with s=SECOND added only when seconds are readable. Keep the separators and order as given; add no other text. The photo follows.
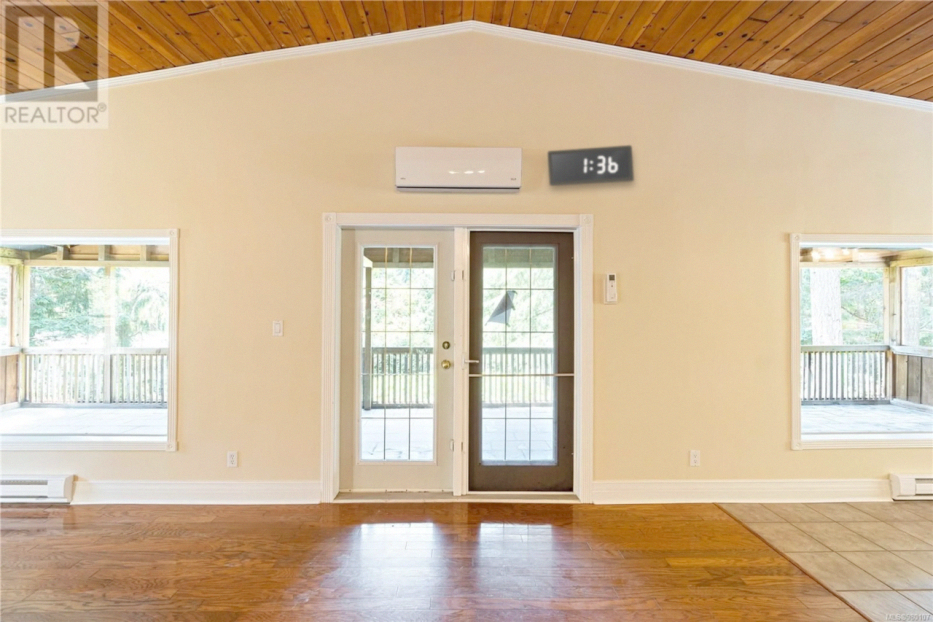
h=1 m=36
